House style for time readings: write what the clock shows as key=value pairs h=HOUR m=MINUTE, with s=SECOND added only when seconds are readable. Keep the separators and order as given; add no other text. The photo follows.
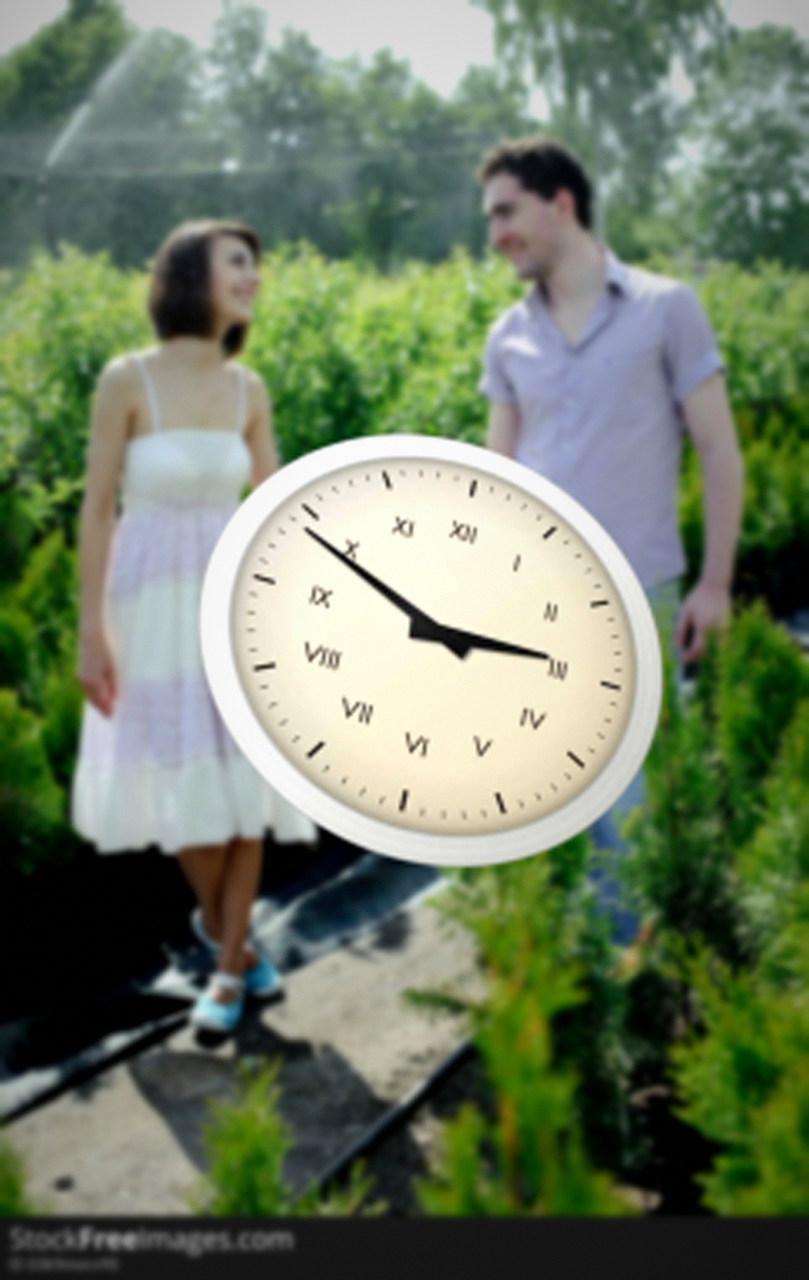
h=2 m=49
